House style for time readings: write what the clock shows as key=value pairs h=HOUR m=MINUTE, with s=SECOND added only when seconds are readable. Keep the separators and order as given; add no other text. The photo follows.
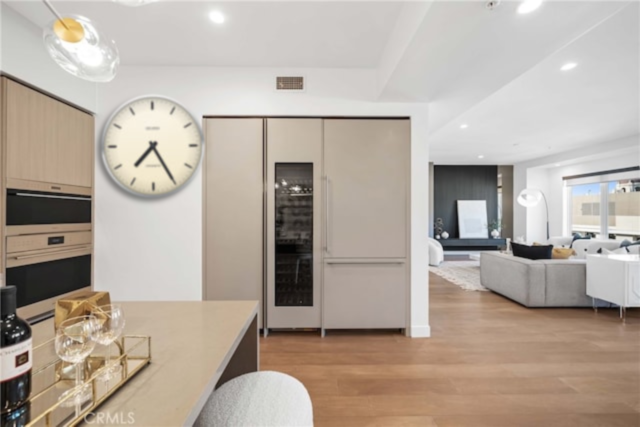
h=7 m=25
